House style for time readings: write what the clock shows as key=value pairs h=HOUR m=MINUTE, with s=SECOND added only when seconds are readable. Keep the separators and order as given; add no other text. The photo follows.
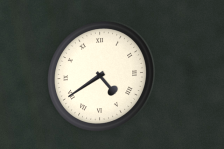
h=4 m=40
